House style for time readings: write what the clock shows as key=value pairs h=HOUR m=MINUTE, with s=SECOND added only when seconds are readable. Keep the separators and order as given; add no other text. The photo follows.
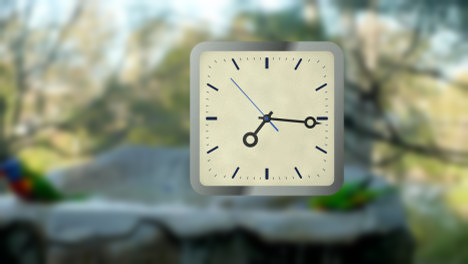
h=7 m=15 s=53
